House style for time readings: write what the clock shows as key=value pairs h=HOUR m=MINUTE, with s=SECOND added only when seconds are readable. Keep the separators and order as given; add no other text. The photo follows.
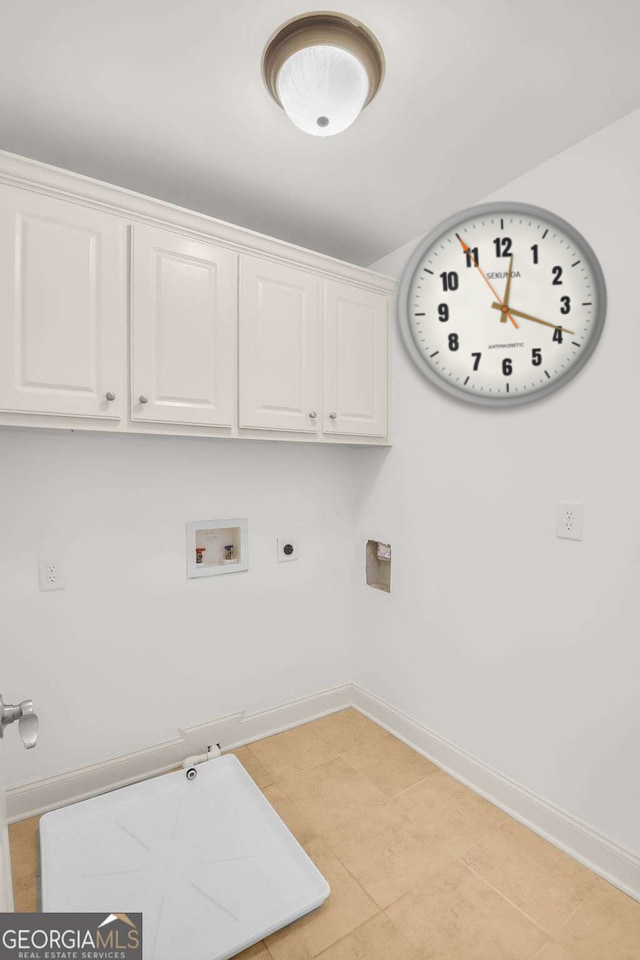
h=12 m=18 s=55
